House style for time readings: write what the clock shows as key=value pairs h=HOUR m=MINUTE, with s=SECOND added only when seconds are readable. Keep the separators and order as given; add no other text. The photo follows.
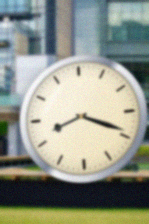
h=8 m=19
